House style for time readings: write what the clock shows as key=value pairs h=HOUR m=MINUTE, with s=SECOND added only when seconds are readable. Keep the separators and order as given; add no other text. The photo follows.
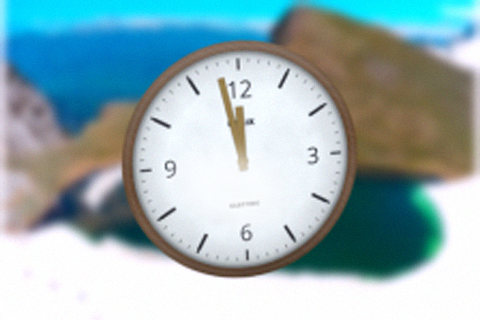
h=11 m=58
